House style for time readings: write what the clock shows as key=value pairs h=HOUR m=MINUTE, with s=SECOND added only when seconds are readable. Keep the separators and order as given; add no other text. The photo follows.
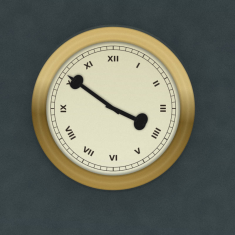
h=3 m=51
